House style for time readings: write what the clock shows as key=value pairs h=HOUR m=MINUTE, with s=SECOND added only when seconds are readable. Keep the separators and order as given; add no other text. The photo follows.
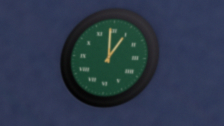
h=12 m=59
